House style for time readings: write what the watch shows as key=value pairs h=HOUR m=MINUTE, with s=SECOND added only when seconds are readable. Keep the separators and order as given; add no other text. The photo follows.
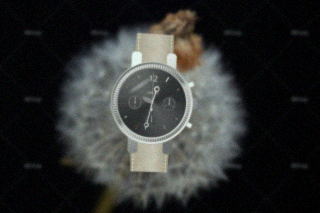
h=12 m=32
